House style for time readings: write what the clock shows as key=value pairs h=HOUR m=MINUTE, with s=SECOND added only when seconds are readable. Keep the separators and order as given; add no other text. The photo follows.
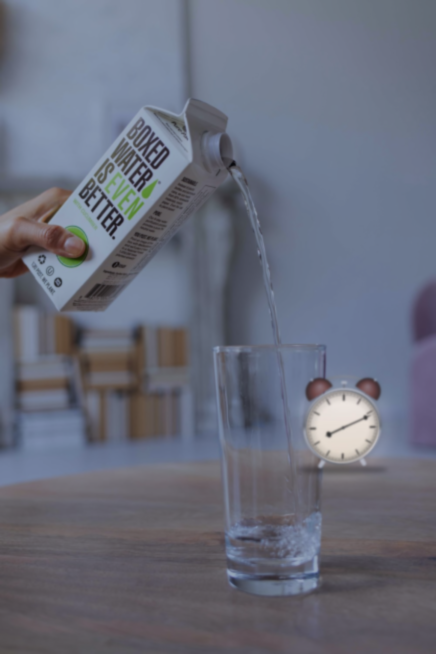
h=8 m=11
